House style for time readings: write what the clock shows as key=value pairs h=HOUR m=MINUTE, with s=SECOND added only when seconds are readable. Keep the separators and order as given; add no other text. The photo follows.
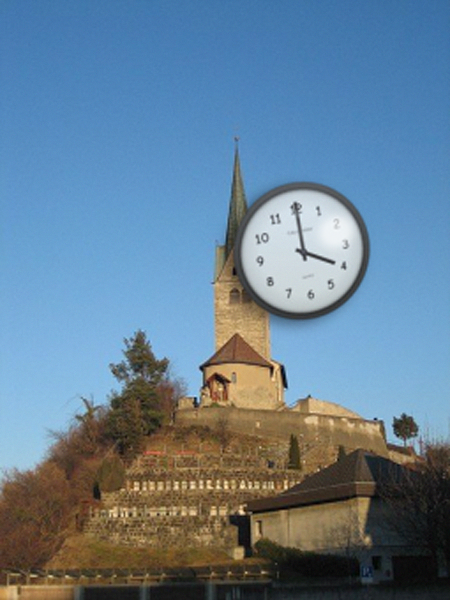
h=4 m=0
